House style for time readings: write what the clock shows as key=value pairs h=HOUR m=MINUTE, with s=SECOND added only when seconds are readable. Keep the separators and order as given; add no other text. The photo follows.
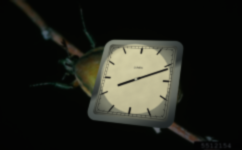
h=8 m=11
